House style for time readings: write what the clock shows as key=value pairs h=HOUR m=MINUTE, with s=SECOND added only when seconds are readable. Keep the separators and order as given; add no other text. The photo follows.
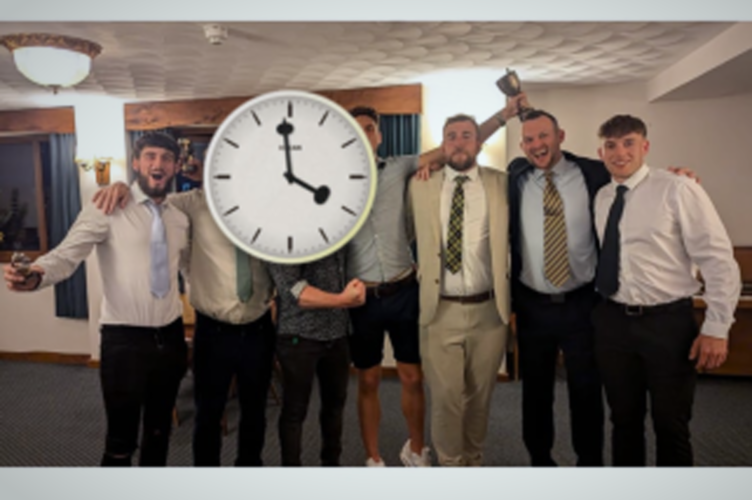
h=3 m=59
